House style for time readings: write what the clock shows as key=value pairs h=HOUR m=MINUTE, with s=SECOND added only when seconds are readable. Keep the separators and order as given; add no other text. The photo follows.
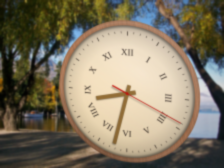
h=8 m=32 s=19
